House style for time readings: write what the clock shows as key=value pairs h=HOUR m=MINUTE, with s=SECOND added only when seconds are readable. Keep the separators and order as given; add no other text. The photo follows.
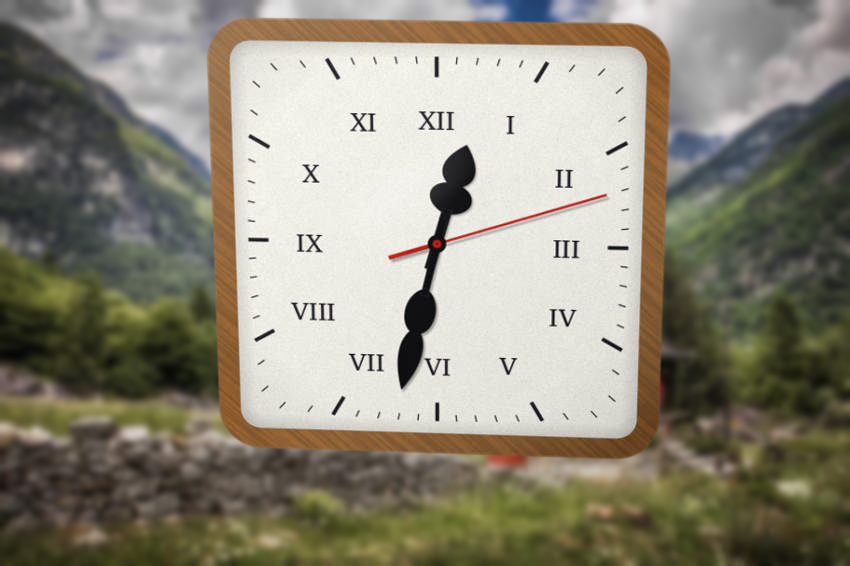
h=12 m=32 s=12
